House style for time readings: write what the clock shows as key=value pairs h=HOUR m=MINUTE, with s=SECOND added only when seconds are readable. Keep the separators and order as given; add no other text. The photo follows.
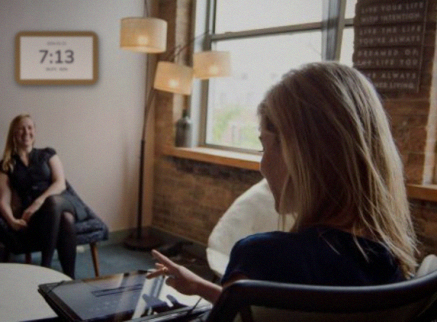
h=7 m=13
